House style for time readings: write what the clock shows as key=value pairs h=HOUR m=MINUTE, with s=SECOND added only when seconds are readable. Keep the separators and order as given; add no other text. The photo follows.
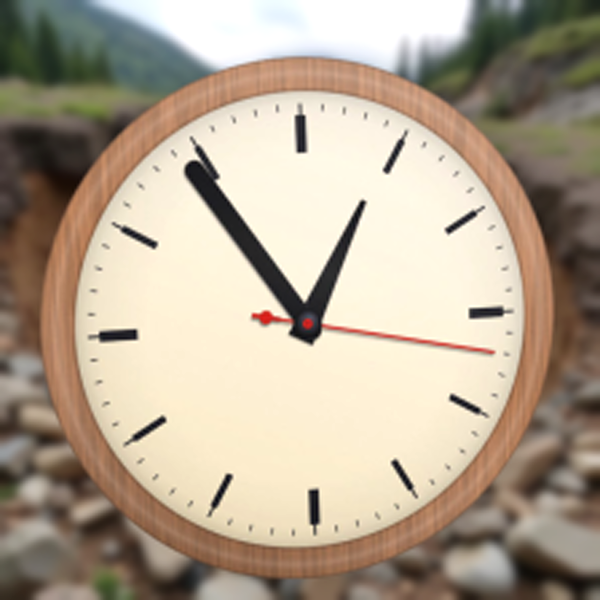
h=12 m=54 s=17
